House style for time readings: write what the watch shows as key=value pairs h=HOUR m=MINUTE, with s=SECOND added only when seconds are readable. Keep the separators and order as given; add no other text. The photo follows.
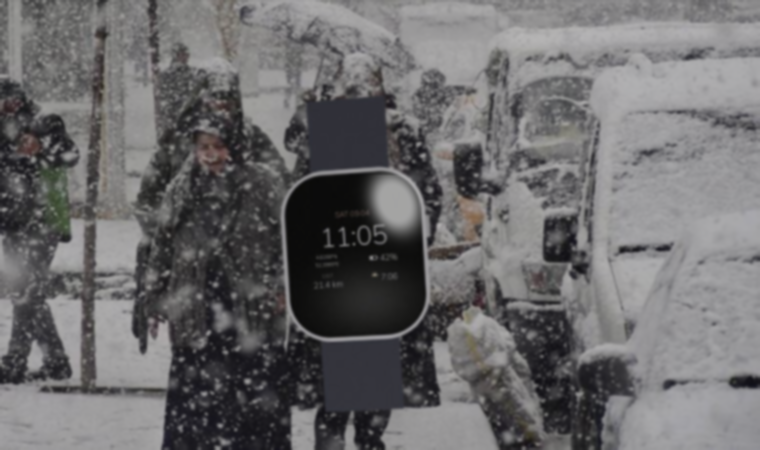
h=11 m=5
